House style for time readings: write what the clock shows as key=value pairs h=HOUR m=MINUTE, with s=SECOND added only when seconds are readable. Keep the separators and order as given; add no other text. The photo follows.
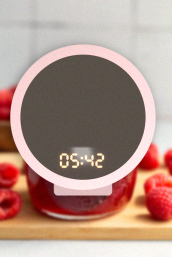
h=5 m=42
